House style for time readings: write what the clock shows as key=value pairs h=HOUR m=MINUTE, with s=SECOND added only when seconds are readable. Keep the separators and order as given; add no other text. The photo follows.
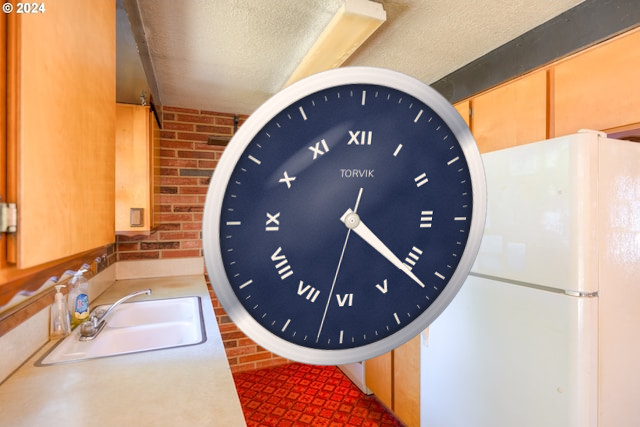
h=4 m=21 s=32
